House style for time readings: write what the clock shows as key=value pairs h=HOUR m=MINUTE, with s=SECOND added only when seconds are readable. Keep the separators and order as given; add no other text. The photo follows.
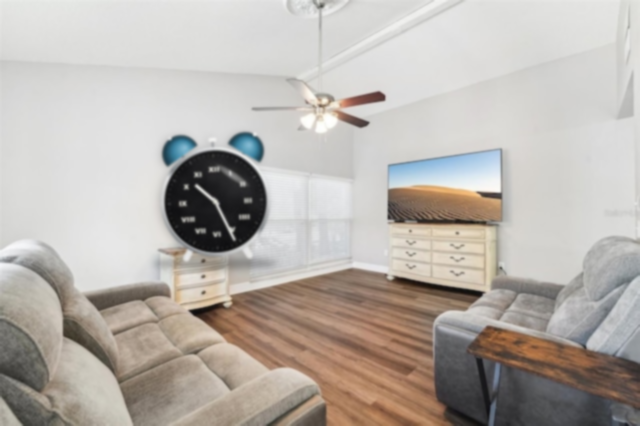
h=10 m=26
